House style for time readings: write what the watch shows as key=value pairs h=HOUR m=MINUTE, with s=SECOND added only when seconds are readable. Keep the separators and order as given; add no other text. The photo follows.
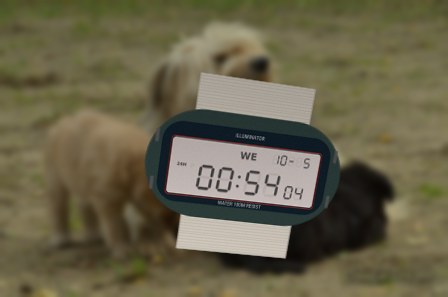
h=0 m=54 s=4
